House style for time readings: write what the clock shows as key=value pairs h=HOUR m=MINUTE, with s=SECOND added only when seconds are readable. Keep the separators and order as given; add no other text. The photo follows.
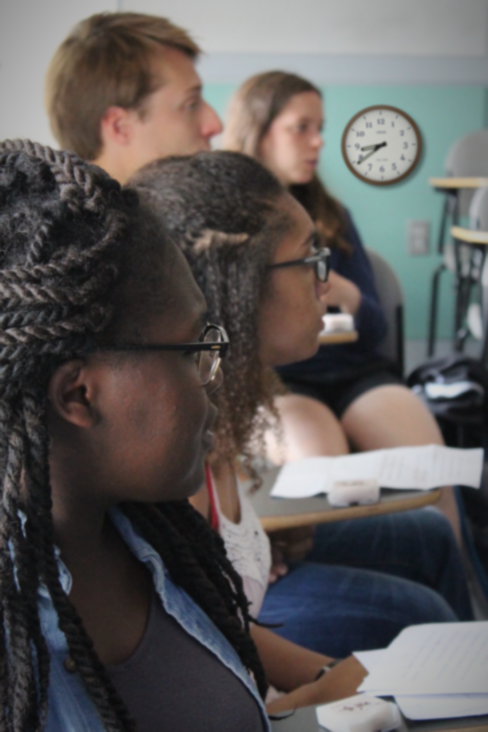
h=8 m=39
